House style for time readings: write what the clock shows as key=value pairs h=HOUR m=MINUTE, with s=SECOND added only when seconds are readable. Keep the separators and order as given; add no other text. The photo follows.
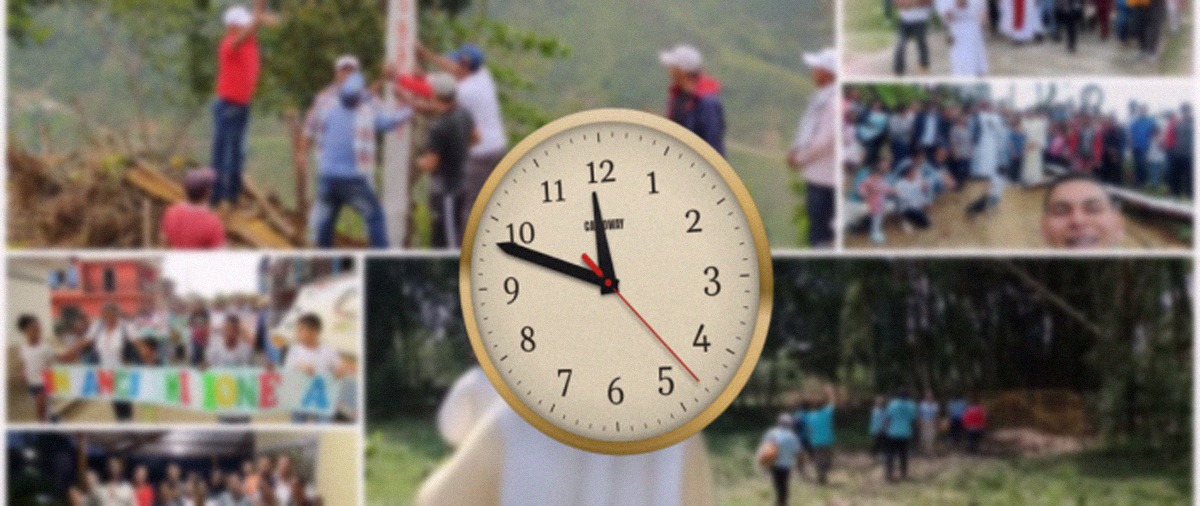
h=11 m=48 s=23
